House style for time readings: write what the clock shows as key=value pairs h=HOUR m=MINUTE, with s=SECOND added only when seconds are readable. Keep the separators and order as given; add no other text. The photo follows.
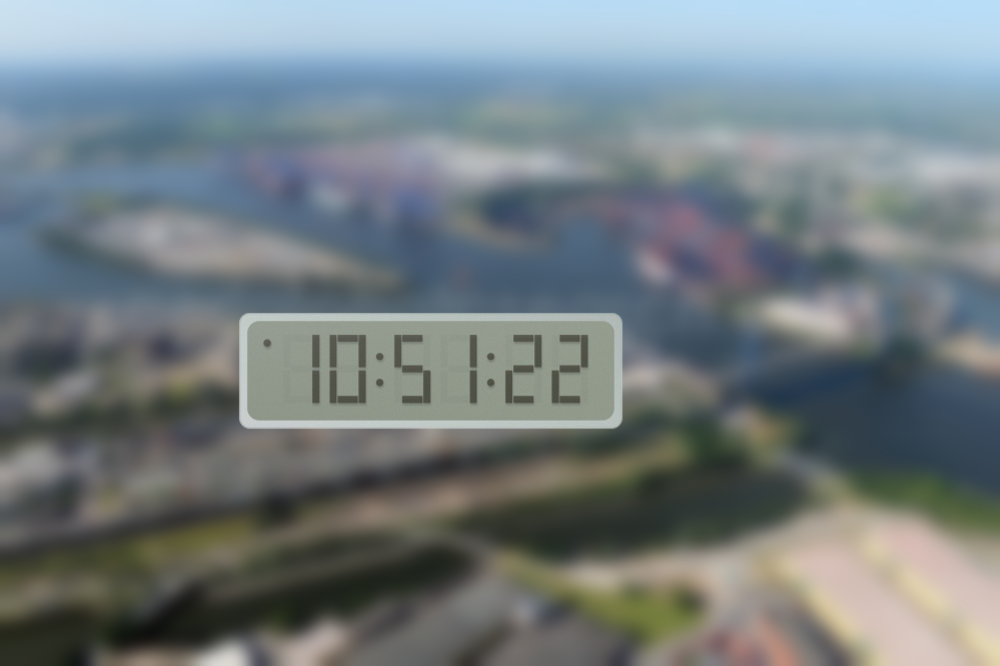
h=10 m=51 s=22
